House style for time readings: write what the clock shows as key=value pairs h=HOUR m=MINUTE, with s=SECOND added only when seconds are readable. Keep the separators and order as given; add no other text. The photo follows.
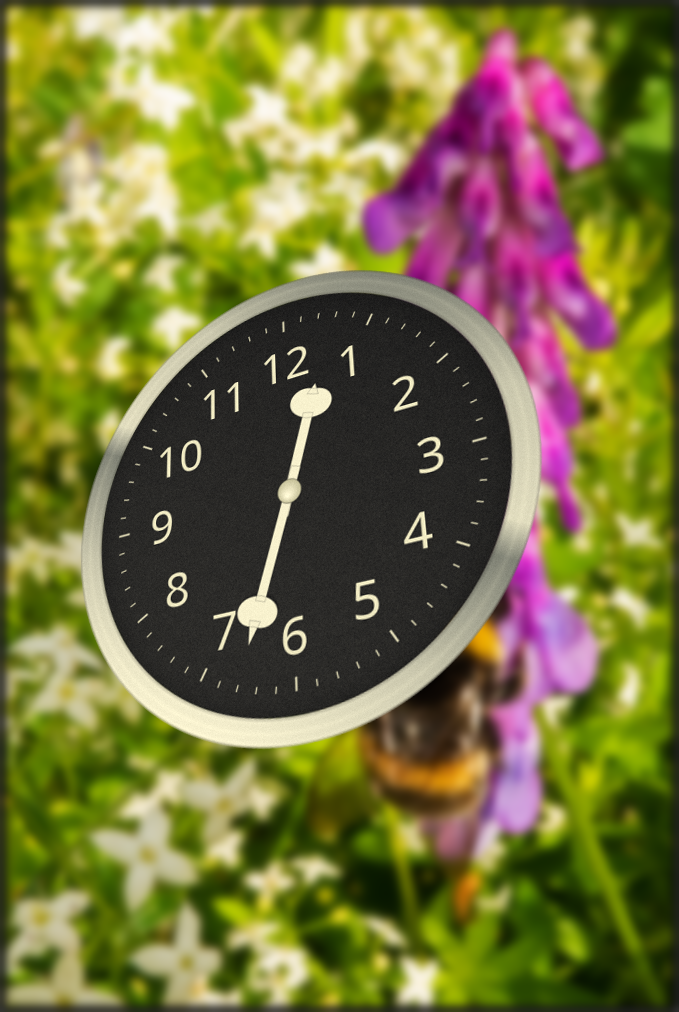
h=12 m=33
